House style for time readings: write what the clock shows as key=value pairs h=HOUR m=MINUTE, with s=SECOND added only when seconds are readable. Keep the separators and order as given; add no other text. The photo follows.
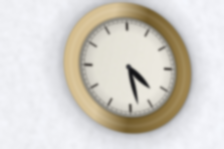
h=4 m=28
